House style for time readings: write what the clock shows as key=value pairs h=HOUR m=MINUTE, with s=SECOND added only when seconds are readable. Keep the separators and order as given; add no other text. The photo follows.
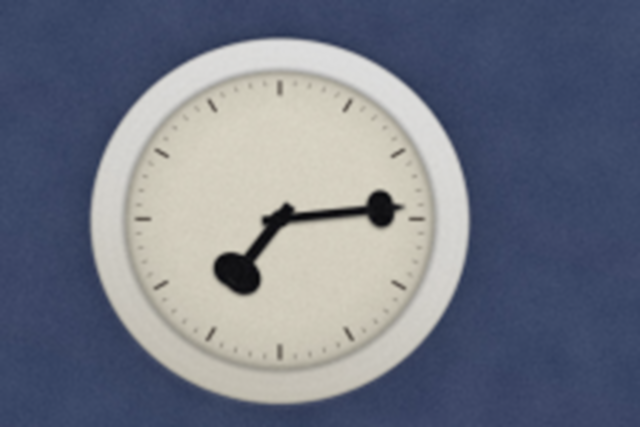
h=7 m=14
